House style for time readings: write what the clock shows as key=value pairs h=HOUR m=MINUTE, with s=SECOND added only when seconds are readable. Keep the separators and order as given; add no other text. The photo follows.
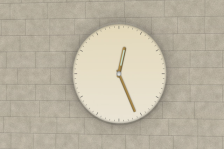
h=12 m=26
